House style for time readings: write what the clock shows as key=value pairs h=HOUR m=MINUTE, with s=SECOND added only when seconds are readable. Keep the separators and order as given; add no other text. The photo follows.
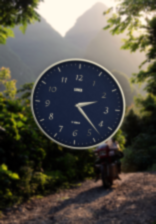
h=2 m=23
